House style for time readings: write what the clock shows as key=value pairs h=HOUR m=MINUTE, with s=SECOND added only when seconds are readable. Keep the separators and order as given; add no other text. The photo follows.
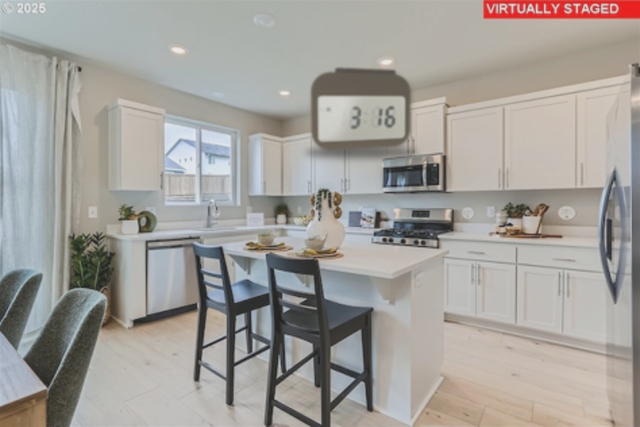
h=3 m=16
